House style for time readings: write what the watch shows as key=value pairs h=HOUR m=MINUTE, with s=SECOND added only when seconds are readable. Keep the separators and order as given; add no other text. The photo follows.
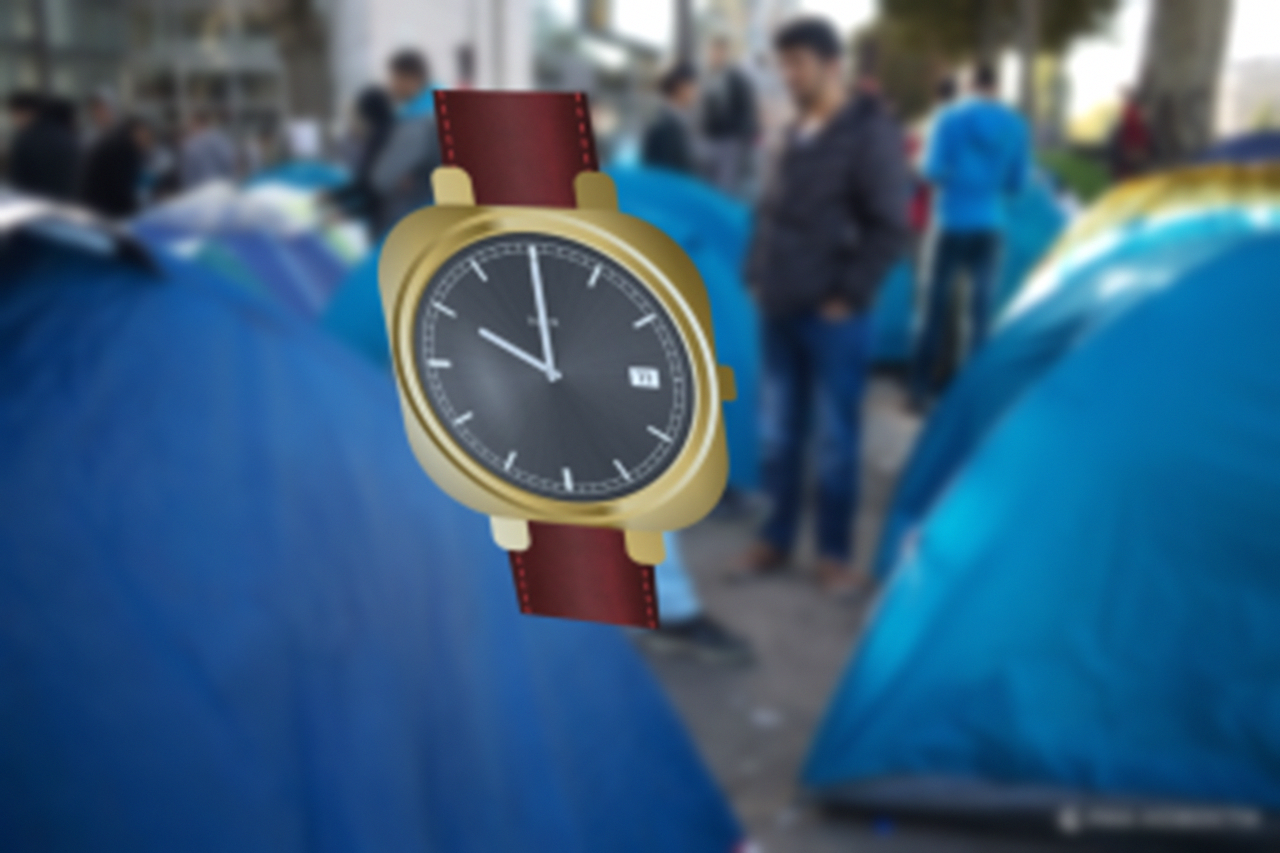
h=10 m=0
